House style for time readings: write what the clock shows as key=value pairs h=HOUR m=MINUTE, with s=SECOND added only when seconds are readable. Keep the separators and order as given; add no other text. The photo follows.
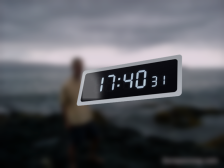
h=17 m=40 s=31
